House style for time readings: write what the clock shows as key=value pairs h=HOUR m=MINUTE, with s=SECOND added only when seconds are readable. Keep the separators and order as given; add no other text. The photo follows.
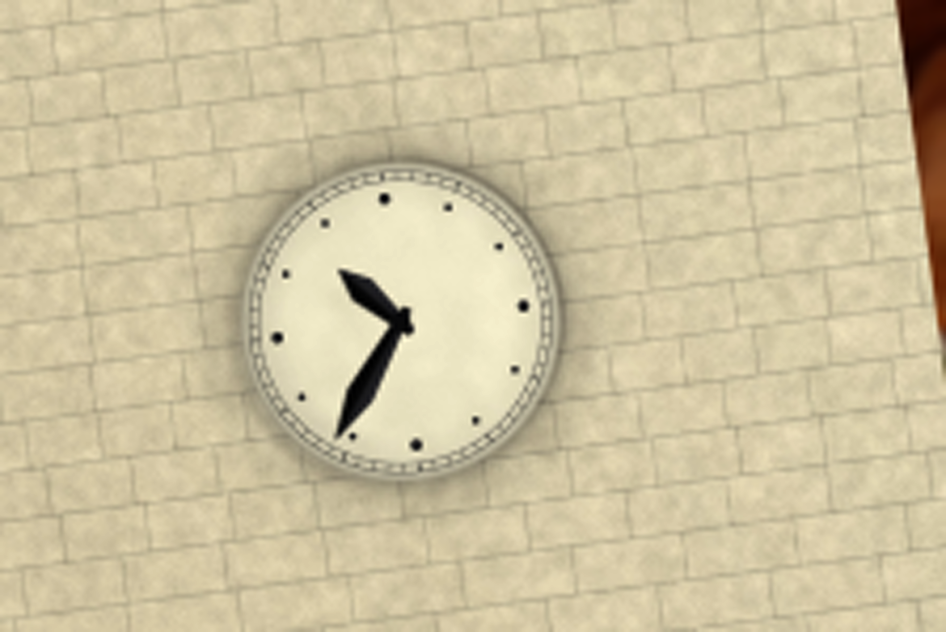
h=10 m=36
